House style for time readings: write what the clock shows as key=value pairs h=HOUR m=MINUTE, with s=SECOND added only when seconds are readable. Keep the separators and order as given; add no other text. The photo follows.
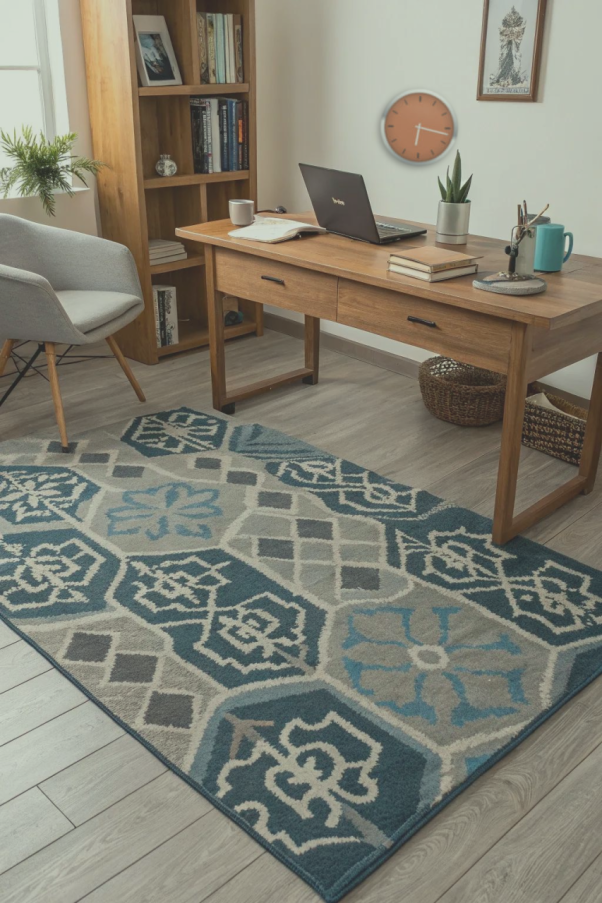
h=6 m=17
